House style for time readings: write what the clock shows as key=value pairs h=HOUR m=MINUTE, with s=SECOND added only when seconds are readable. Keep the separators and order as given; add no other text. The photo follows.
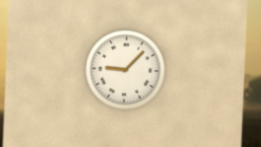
h=9 m=7
